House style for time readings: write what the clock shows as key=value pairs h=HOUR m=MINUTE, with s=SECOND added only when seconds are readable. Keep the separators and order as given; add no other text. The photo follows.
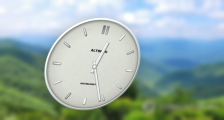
h=12 m=26
